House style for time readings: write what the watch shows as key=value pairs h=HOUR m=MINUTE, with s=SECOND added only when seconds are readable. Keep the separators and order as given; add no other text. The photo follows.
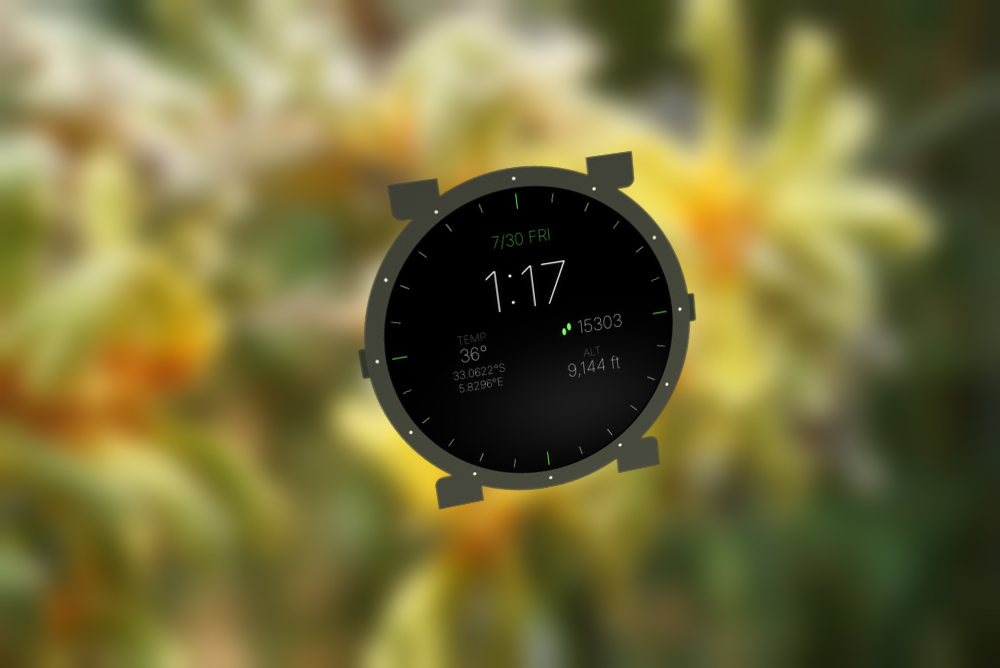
h=1 m=17
